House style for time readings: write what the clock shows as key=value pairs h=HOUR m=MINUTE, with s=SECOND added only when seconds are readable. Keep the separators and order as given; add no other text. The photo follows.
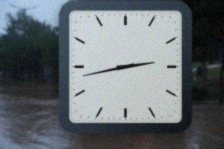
h=2 m=43
